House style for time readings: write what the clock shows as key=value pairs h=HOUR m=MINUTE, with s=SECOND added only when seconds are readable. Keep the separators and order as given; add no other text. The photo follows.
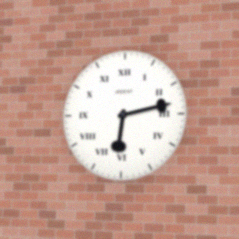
h=6 m=13
